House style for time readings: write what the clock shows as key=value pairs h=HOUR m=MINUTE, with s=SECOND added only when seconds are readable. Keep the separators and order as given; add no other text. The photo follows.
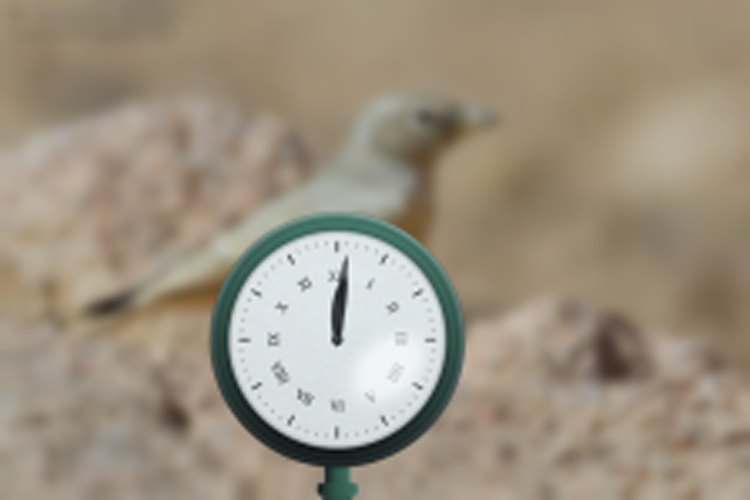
h=12 m=1
